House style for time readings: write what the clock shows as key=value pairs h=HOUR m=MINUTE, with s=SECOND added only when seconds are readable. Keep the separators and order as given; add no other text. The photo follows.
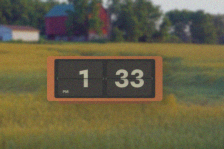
h=1 m=33
